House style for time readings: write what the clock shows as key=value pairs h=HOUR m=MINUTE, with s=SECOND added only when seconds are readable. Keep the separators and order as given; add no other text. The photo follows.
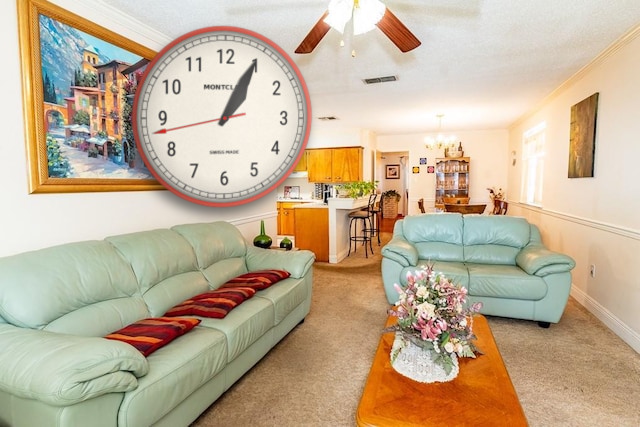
h=1 m=4 s=43
